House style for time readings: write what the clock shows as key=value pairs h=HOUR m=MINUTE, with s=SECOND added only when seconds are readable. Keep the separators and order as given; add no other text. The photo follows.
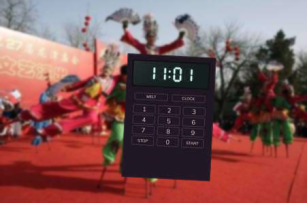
h=11 m=1
